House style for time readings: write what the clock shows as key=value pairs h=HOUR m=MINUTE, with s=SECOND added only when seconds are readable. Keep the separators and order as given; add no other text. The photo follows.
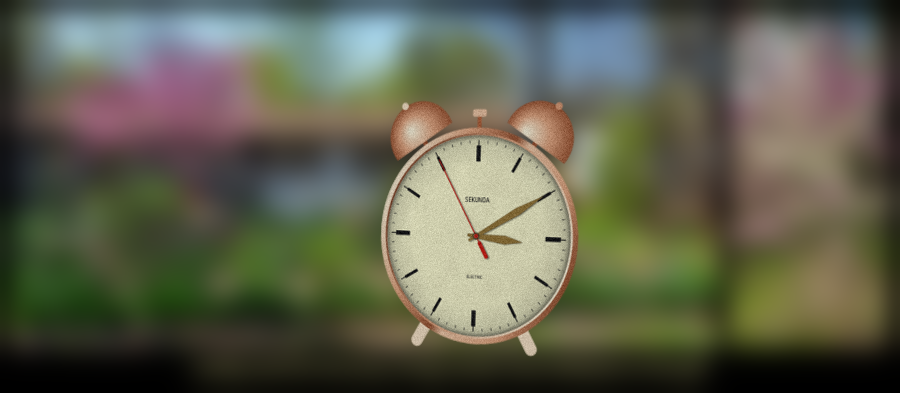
h=3 m=9 s=55
